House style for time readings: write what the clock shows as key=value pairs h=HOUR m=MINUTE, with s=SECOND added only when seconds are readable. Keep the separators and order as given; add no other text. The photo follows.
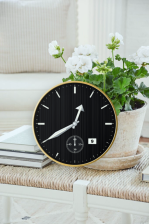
h=12 m=40
